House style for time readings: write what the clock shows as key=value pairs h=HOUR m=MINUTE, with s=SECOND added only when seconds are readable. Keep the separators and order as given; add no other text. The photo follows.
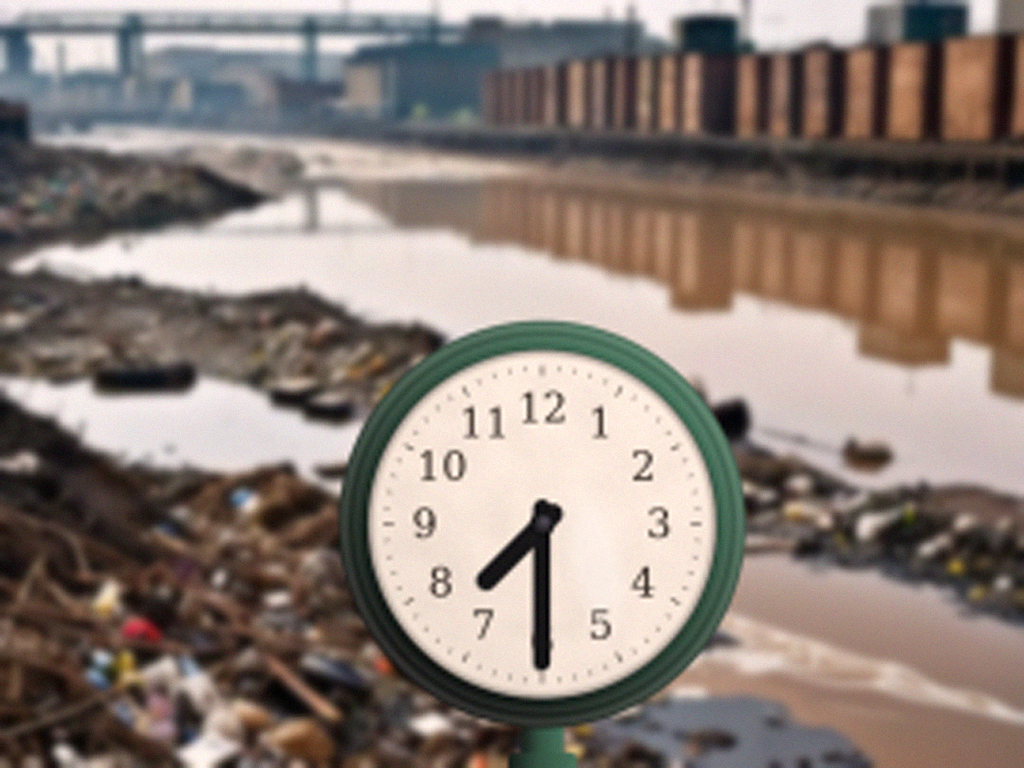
h=7 m=30
